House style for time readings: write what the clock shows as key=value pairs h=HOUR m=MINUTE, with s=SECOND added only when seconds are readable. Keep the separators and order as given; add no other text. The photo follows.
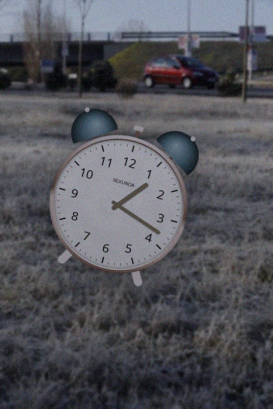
h=1 m=18
